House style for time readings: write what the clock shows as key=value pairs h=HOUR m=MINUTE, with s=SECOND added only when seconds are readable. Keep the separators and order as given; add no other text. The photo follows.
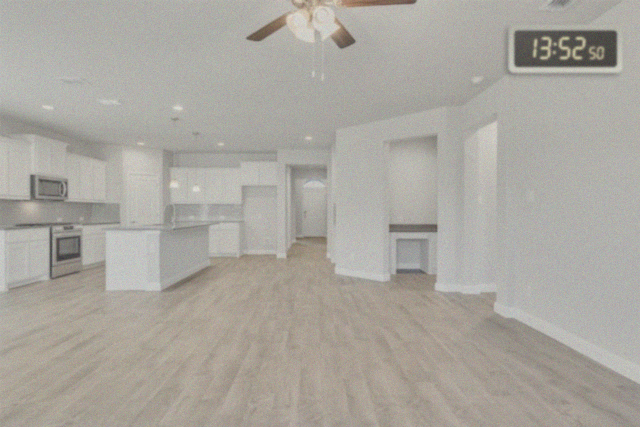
h=13 m=52 s=50
